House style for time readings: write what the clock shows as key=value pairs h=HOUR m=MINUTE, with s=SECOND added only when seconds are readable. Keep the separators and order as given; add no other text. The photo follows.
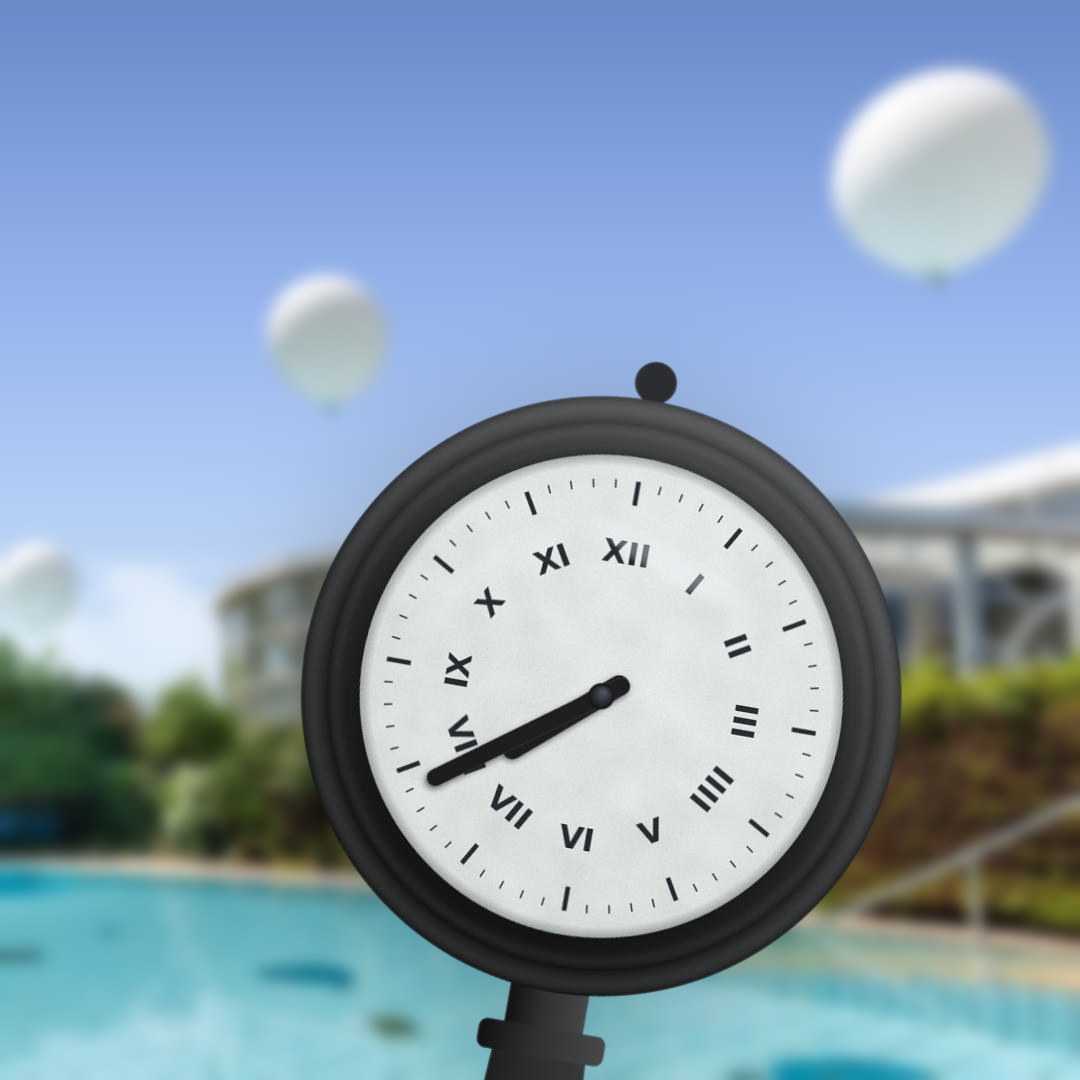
h=7 m=39
